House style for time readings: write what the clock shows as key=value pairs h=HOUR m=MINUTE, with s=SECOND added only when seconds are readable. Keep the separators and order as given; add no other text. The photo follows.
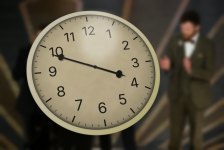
h=3 m=49
